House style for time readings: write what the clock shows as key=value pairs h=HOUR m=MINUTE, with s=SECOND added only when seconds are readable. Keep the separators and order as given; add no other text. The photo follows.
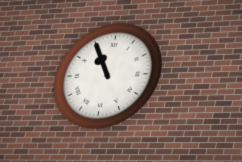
h=10 m=55
